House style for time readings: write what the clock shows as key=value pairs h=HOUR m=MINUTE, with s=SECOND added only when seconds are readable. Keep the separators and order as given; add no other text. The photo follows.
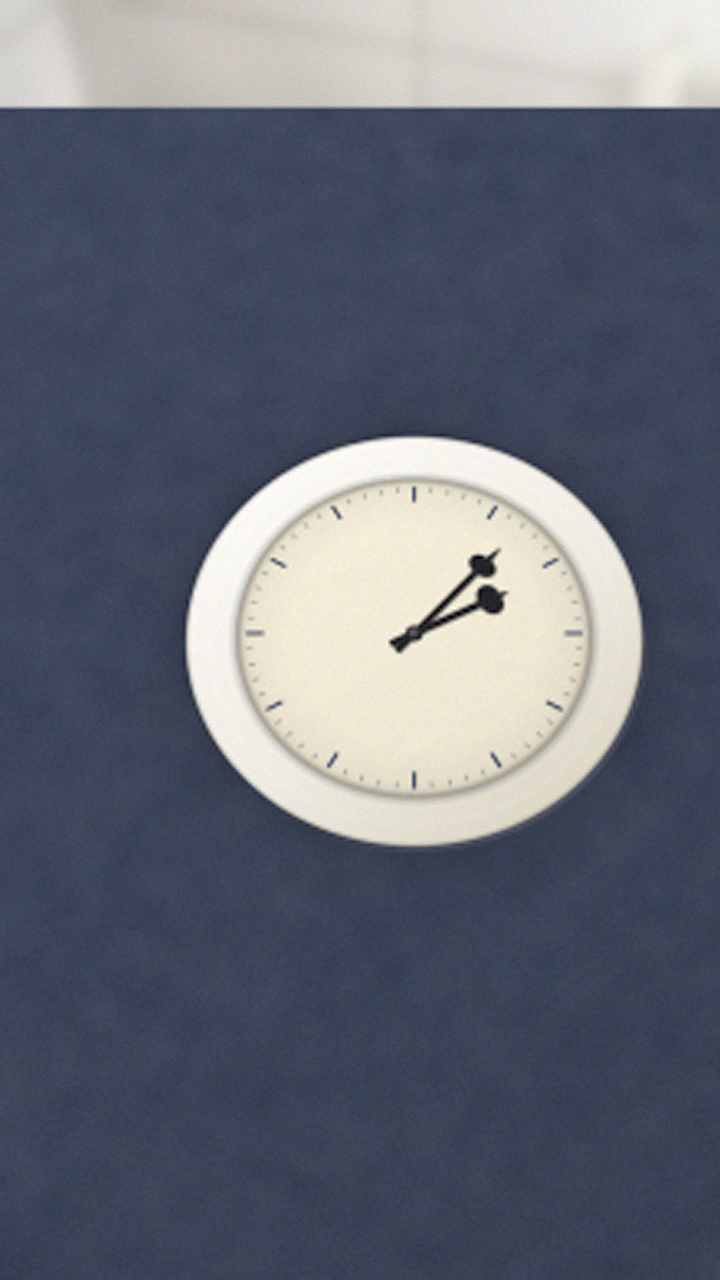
h=2 m=7
